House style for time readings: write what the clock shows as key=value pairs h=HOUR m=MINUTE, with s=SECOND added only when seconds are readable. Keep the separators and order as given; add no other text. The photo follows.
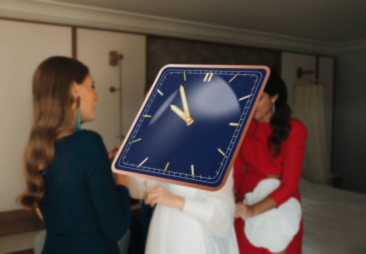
h=9 m=54
